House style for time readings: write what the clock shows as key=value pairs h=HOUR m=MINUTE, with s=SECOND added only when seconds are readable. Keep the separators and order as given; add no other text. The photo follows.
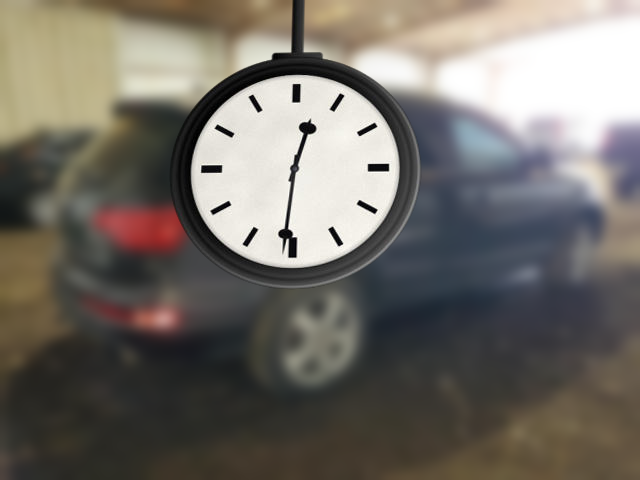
h=12 m=31
